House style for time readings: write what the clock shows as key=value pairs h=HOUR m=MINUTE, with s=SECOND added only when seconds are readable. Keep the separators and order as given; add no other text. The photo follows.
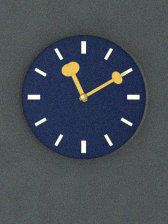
h=11 m=10
